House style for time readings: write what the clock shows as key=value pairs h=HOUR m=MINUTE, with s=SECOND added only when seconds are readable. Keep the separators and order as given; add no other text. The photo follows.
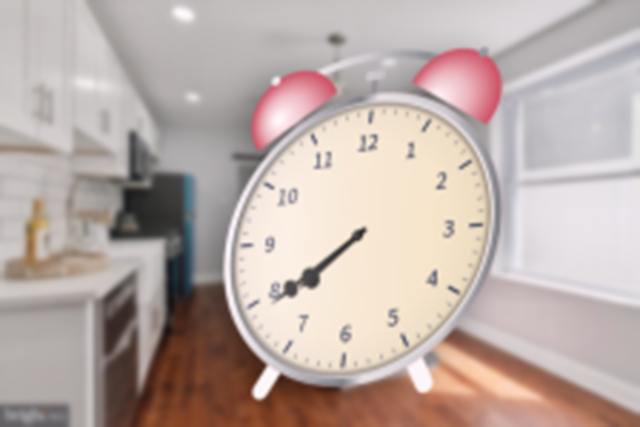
h=7 m=39
